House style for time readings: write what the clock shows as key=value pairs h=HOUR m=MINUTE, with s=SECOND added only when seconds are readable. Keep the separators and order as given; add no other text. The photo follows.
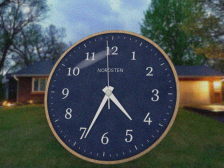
h=4 m=33 s=59
